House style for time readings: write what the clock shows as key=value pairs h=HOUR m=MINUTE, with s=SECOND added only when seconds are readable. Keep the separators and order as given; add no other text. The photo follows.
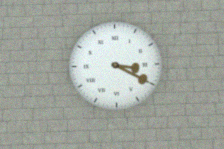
h=3 m=20
